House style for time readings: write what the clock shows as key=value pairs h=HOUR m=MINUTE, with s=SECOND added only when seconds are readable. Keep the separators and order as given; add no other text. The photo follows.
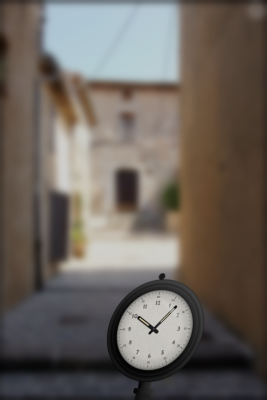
h=10 m=7
